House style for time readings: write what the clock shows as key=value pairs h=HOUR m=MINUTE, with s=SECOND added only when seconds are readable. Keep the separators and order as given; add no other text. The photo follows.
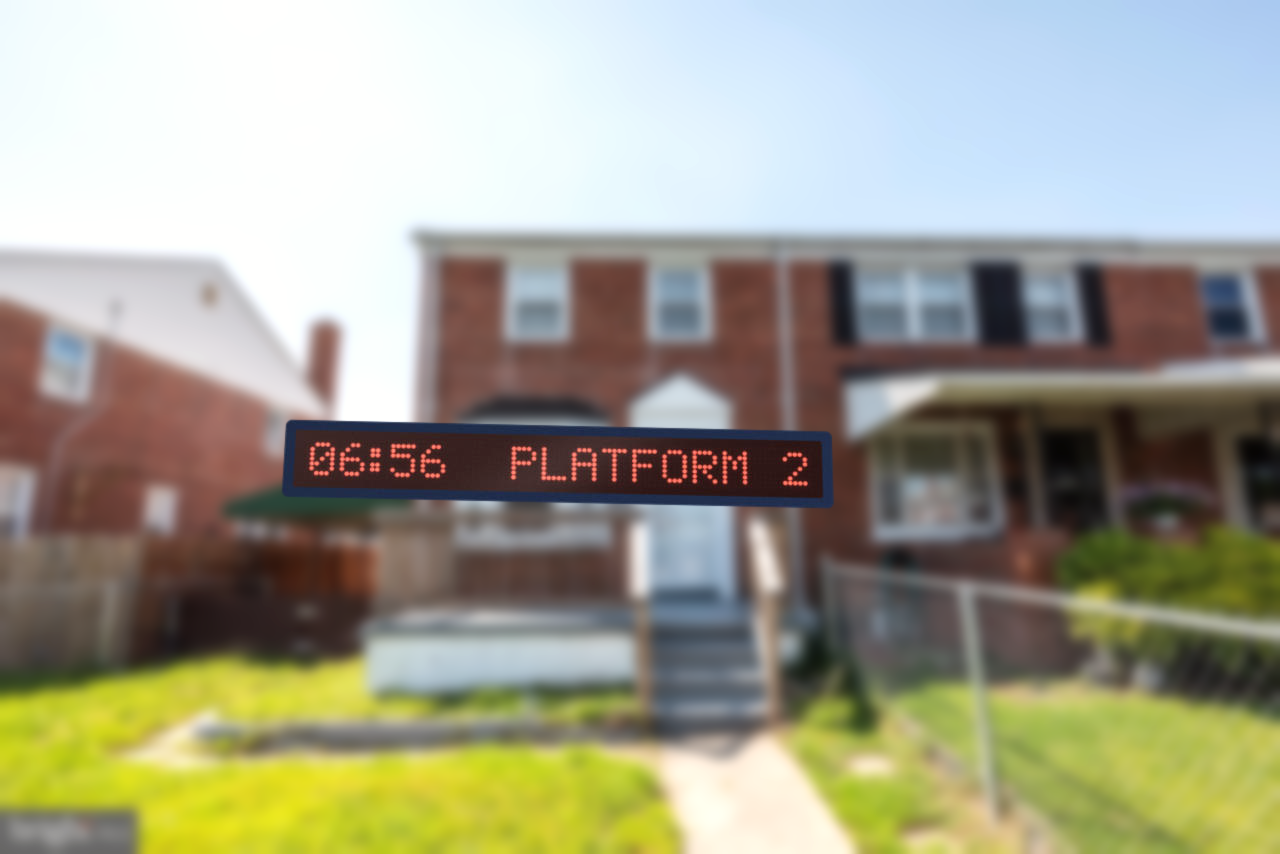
h=6 m=56
